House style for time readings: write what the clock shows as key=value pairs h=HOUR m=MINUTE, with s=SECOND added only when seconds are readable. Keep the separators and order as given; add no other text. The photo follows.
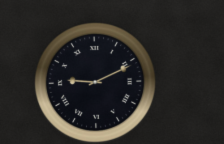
h=9 m=11
